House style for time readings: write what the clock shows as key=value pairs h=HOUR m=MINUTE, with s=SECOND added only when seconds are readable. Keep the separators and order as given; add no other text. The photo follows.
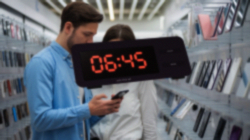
h=6 m=45
